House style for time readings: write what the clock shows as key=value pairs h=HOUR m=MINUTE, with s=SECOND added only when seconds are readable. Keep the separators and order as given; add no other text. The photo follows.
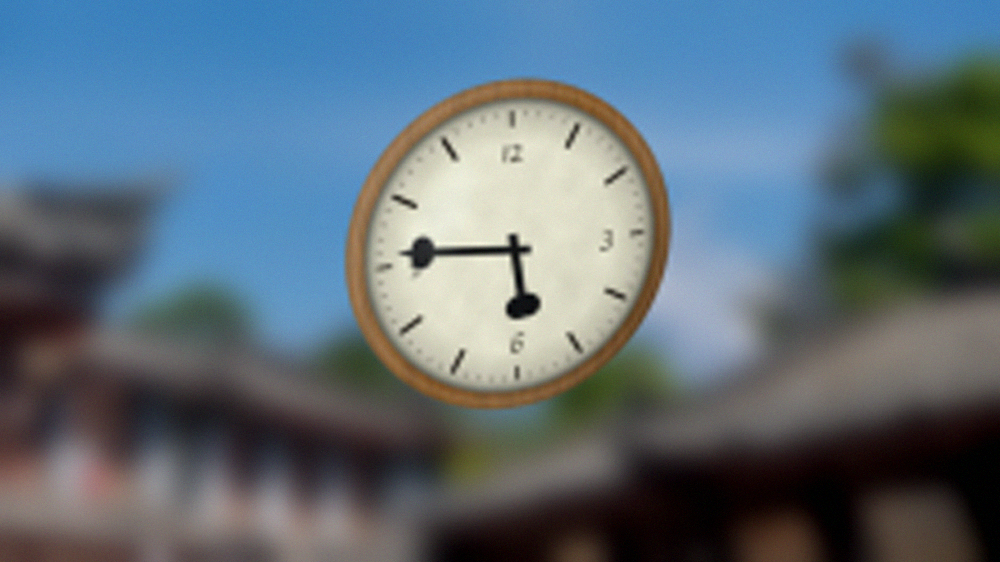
h=5 m=46
